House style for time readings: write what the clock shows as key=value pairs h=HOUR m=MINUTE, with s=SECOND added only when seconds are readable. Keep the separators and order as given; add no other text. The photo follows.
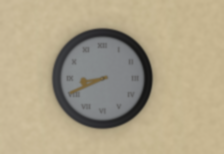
h=8 m=41
